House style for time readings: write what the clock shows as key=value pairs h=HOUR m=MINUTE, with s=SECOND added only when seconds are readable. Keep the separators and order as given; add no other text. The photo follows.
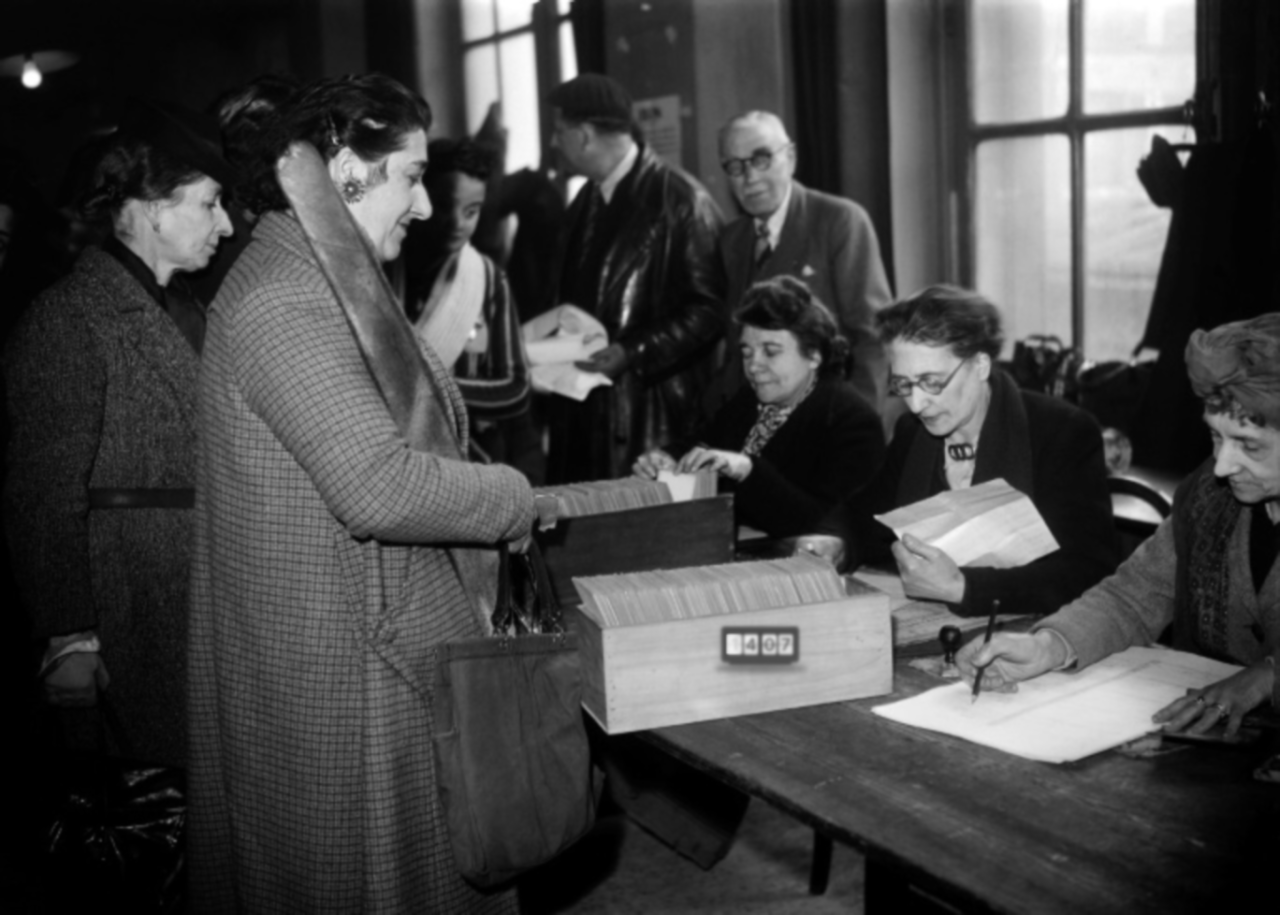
h=14 m=7
